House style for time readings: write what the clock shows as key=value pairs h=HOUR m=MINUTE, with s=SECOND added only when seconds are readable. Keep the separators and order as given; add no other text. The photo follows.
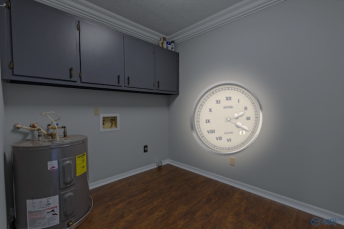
h=2 m=20
